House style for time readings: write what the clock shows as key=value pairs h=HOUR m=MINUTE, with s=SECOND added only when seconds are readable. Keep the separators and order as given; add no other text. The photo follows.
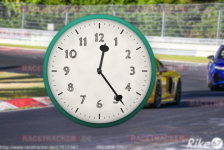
h=12 m=24
